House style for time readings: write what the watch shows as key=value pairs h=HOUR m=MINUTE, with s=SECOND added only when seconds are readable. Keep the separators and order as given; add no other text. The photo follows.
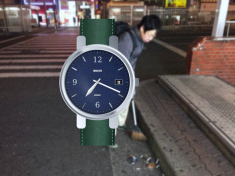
h=7 m=19
